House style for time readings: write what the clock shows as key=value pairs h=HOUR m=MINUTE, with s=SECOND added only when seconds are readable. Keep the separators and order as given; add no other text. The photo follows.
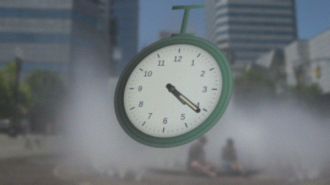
h=4 m=21
